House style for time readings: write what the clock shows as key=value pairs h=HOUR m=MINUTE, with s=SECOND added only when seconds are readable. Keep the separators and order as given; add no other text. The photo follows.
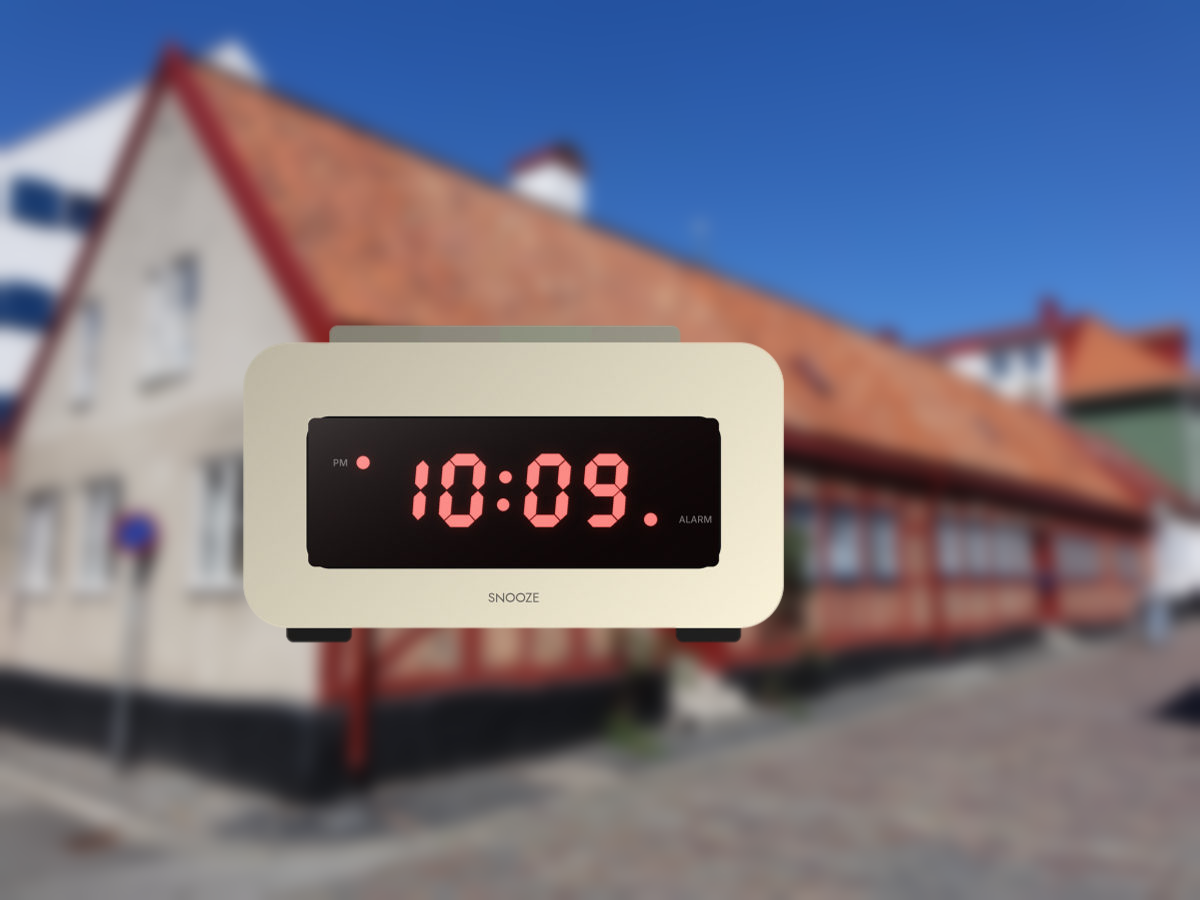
h=10 m=9
